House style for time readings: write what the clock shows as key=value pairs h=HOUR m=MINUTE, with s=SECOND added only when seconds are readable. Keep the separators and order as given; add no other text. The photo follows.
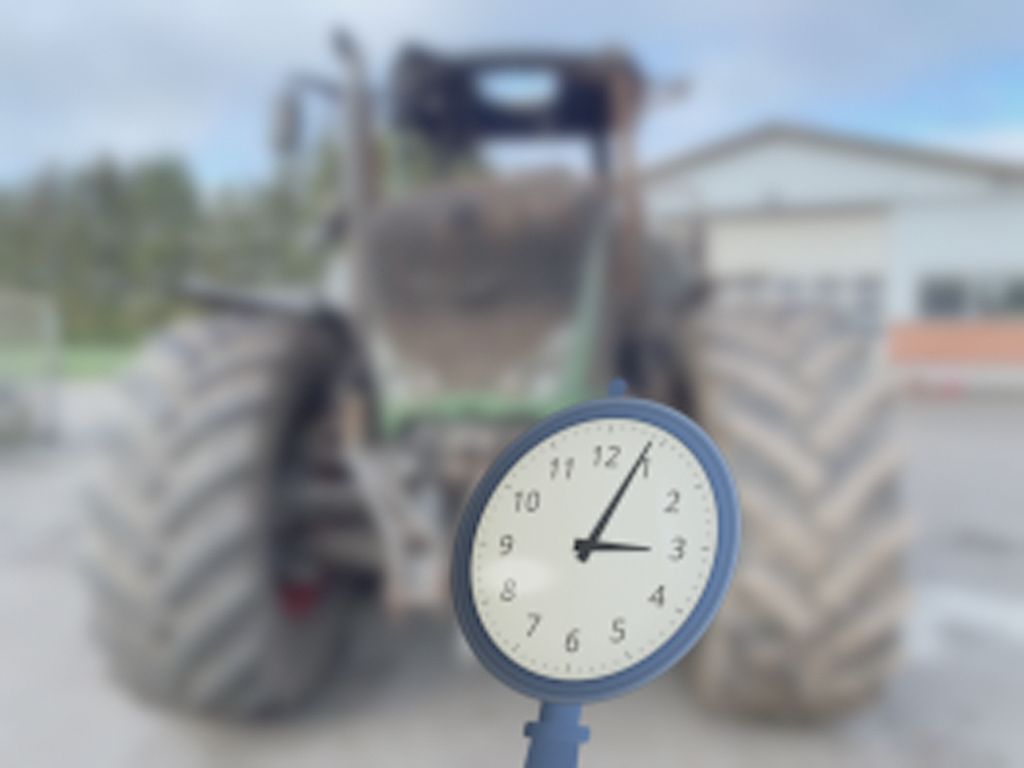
h=3 m=4
